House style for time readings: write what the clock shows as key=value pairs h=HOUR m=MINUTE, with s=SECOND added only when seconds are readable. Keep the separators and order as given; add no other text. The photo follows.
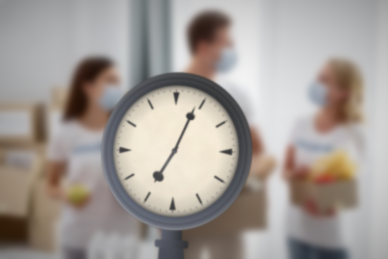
h=7 m=4
